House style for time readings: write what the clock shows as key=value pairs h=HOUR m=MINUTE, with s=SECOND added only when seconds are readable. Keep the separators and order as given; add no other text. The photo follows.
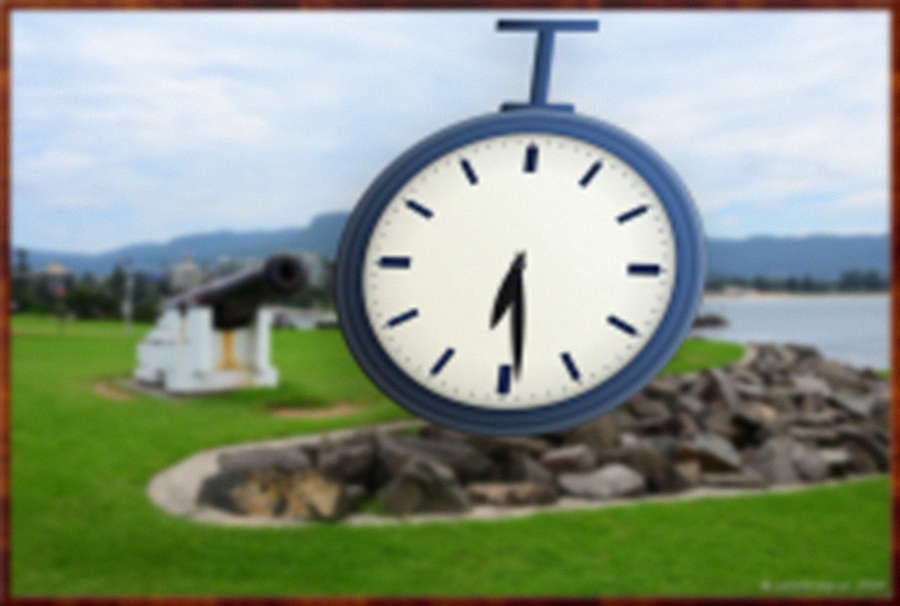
h=6 m=29
